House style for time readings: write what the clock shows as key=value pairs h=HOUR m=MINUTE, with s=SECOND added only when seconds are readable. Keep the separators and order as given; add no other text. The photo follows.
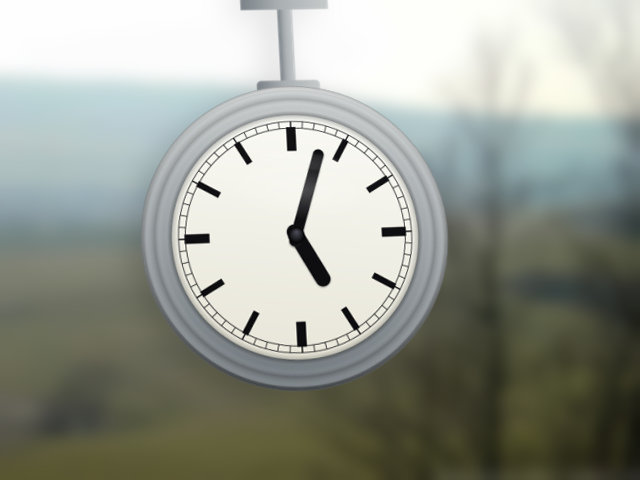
h=5 m=3
